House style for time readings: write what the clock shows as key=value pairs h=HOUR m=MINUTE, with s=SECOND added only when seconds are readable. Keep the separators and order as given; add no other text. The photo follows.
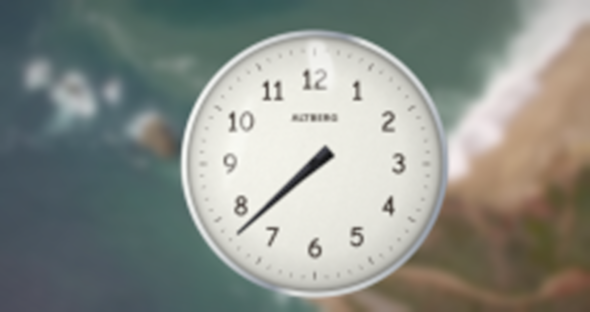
h=7 m=38
